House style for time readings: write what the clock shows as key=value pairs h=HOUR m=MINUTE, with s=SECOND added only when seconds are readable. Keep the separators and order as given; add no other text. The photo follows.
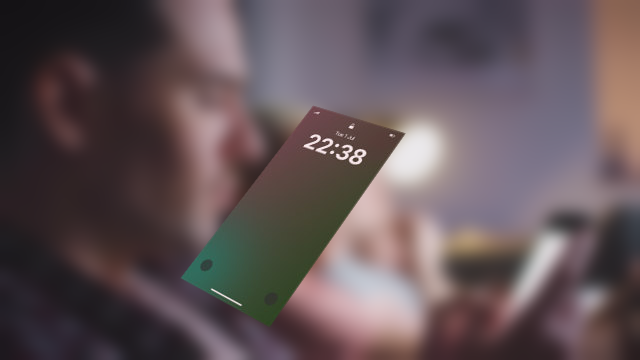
h=22 m=38
